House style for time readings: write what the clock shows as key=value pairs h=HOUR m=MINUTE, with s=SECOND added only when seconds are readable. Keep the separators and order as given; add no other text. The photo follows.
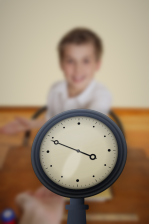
h=3 m=49
